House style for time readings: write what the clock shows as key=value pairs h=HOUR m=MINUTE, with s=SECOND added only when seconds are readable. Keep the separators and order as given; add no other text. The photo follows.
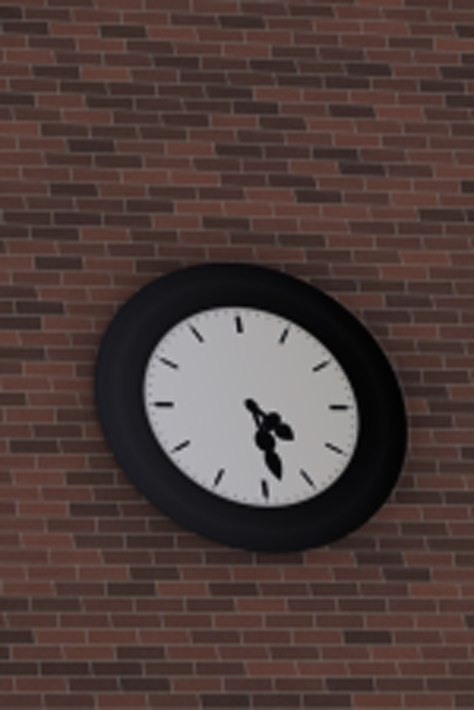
h=4 m=28
